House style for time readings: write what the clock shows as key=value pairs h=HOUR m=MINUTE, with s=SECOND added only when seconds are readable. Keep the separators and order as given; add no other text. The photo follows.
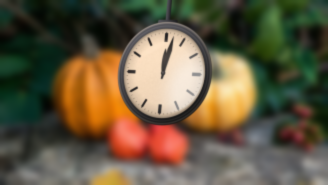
h=12 m=2
